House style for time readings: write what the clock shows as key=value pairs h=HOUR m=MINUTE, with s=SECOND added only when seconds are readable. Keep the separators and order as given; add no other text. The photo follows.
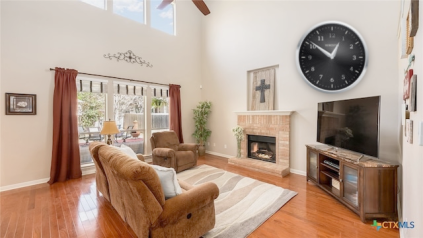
h=12 m=51
